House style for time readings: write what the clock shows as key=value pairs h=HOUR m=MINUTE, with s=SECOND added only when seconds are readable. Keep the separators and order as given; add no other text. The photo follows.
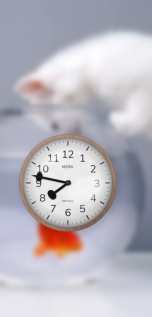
h=7 m=47
